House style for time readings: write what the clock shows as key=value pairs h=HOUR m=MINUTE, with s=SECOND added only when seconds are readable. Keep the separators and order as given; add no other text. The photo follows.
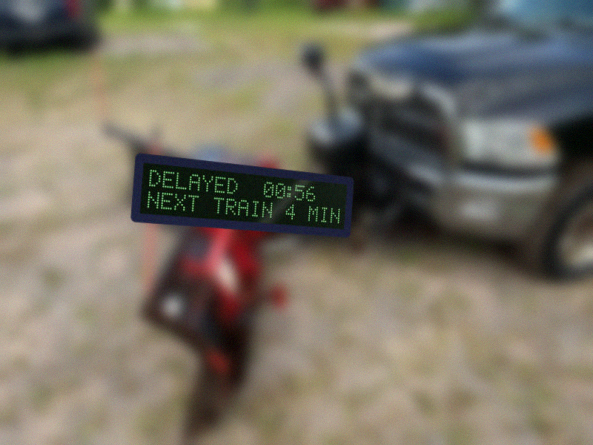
h=0 m=56
